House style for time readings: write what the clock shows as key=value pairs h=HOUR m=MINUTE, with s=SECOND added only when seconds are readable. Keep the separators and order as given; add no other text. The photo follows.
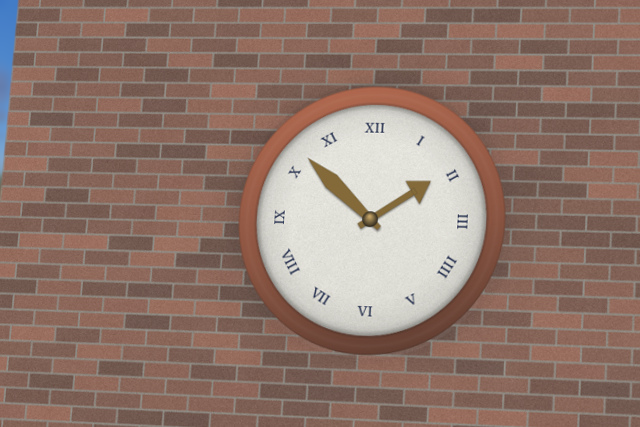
h=1 m=52
